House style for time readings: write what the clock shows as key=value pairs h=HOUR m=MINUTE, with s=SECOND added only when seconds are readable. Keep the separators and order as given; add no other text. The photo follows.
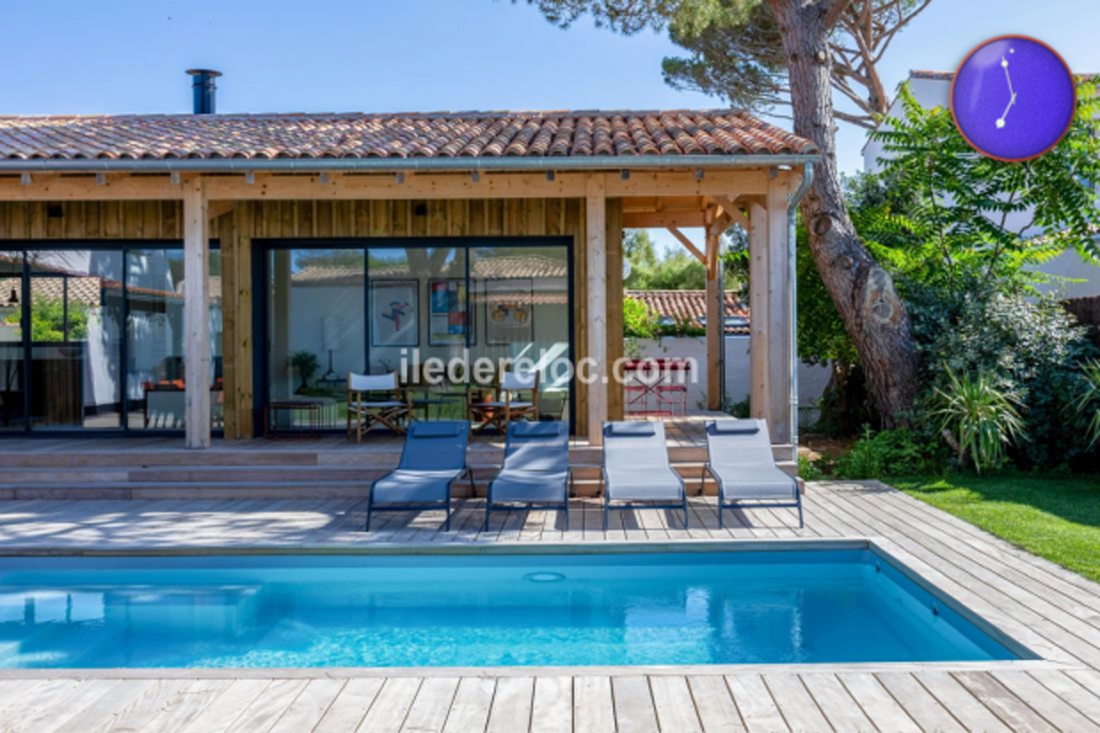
h=6 m=58
